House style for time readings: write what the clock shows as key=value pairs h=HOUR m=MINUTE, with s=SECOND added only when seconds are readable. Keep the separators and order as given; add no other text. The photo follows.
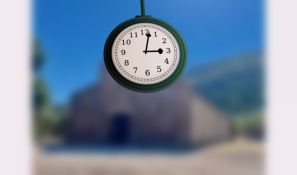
h=3 m=2
